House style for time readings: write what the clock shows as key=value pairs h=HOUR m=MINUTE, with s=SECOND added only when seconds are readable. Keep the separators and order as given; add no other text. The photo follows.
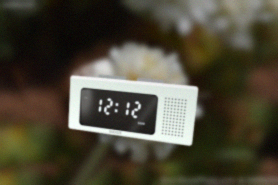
h=12 m=12
